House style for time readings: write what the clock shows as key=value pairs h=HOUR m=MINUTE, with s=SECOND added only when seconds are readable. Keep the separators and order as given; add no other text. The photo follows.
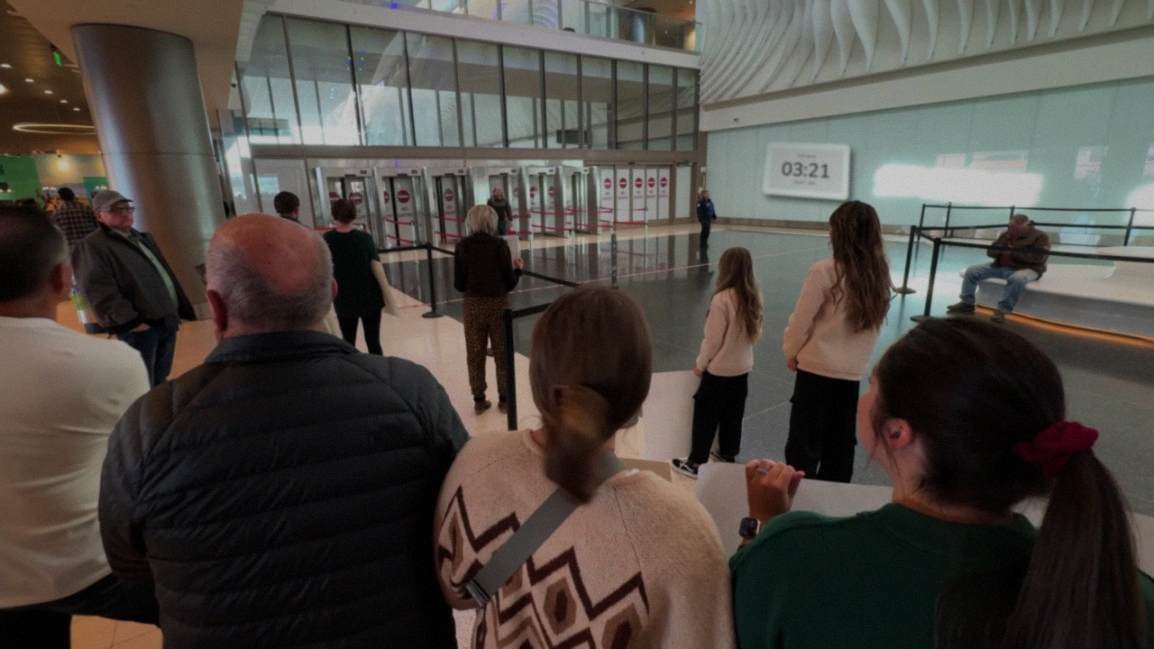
h=3 m=21
